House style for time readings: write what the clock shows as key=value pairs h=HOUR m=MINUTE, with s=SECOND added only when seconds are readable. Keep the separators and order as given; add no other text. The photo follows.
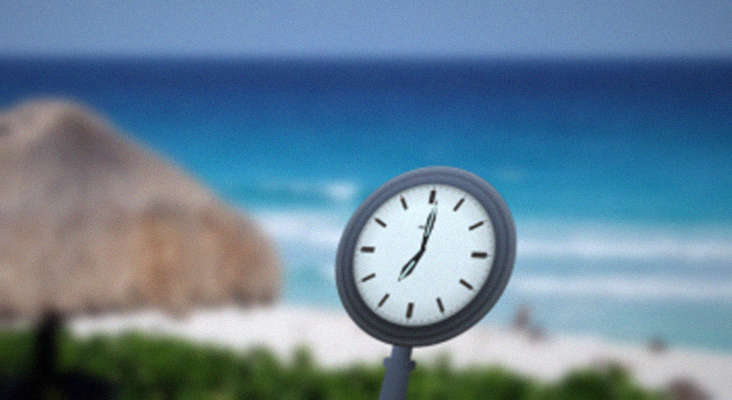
h=7 m=1
